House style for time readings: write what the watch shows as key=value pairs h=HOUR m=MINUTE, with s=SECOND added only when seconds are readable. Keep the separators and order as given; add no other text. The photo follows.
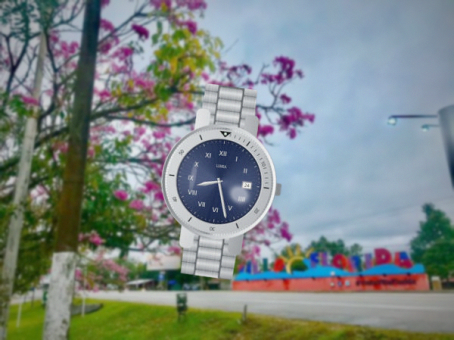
h=8 m=27
